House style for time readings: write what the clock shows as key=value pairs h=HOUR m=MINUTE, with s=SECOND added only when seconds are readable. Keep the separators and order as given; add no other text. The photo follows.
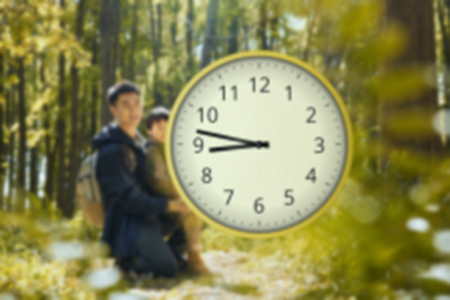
h=8 m=47
